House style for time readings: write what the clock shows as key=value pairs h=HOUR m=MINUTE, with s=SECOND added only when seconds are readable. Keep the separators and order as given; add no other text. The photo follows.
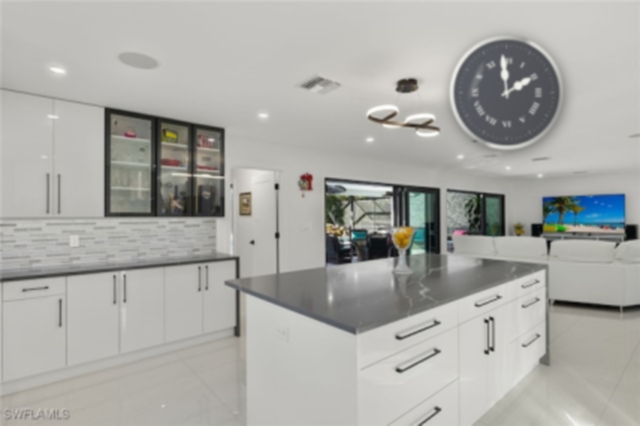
h=1 m=59
